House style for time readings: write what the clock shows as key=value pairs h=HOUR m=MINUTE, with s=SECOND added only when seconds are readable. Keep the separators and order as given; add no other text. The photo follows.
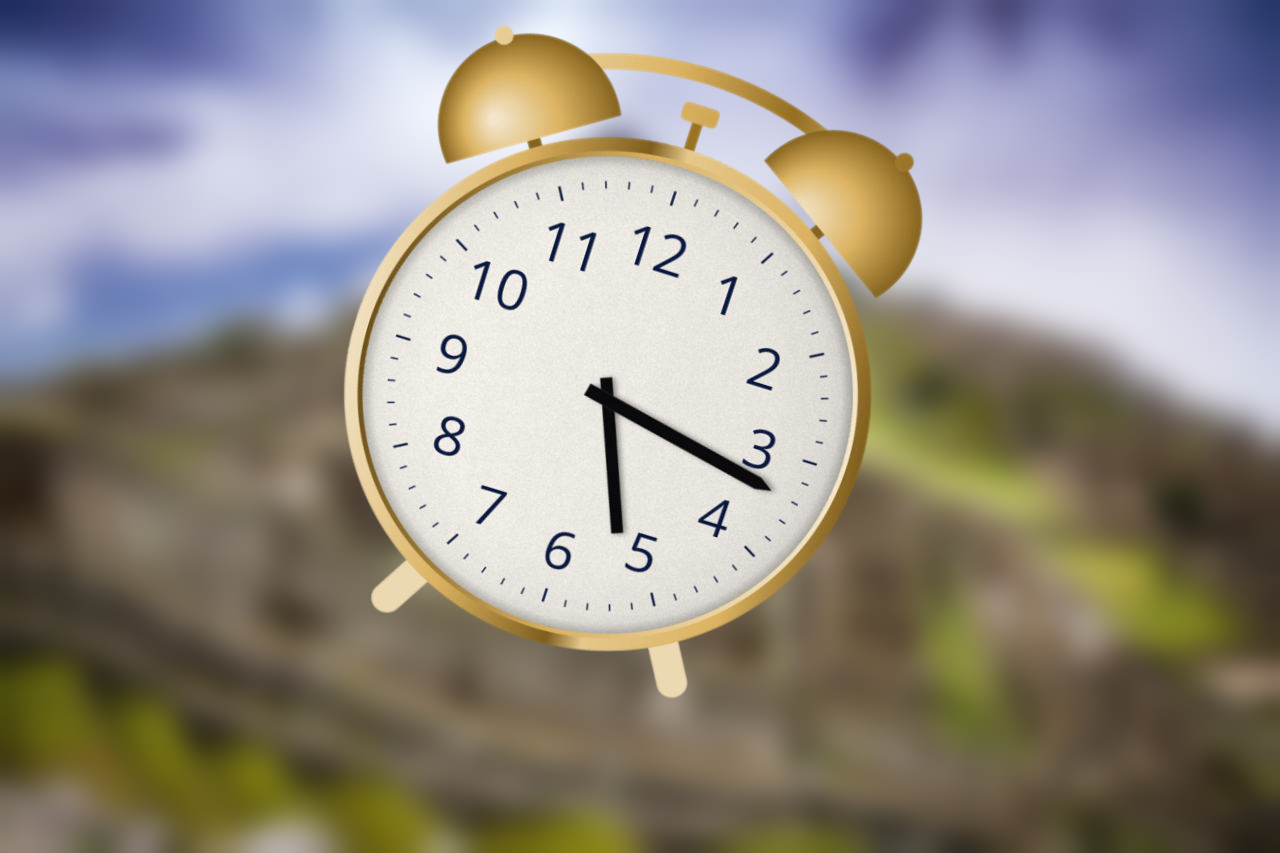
h=5 m=17
